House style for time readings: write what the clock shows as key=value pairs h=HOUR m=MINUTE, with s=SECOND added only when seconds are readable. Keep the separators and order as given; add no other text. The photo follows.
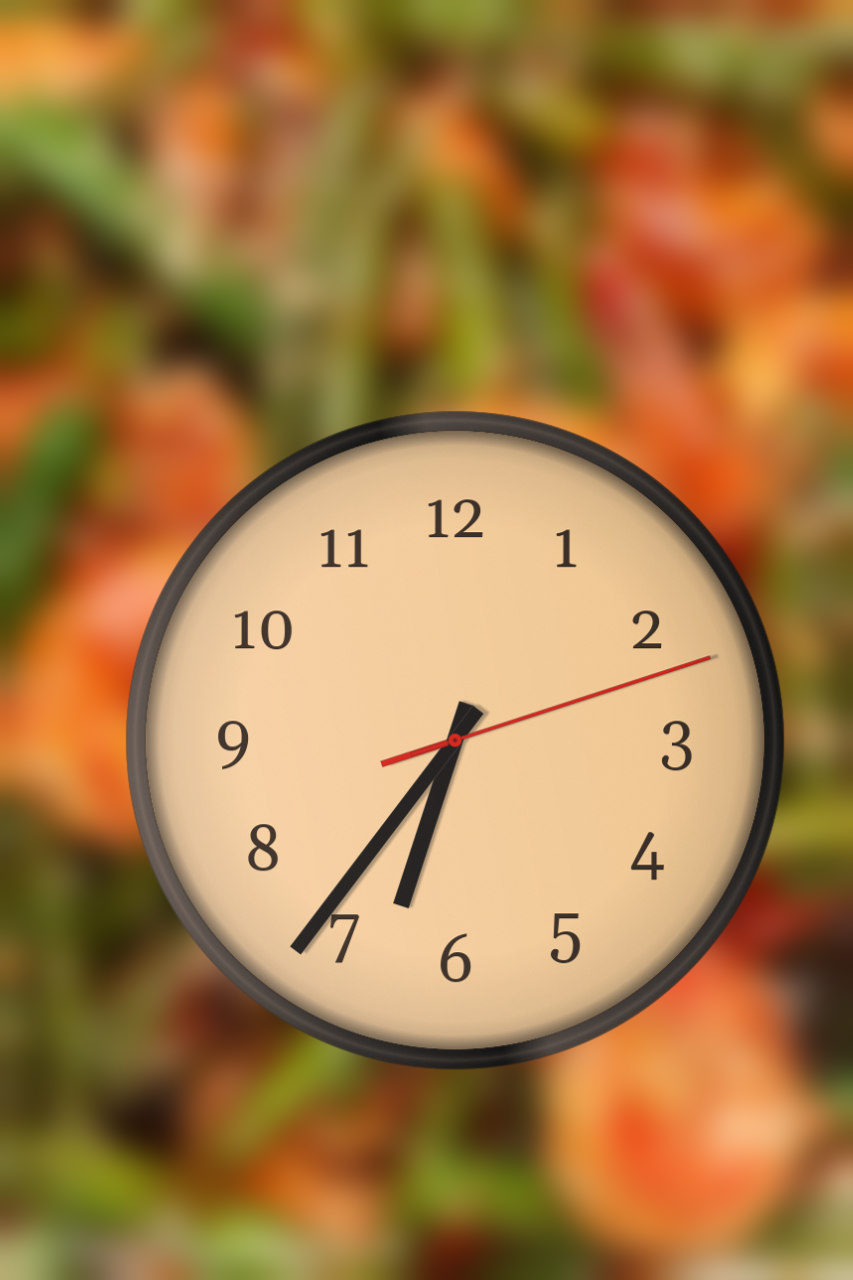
h=6 m=36 s=12
